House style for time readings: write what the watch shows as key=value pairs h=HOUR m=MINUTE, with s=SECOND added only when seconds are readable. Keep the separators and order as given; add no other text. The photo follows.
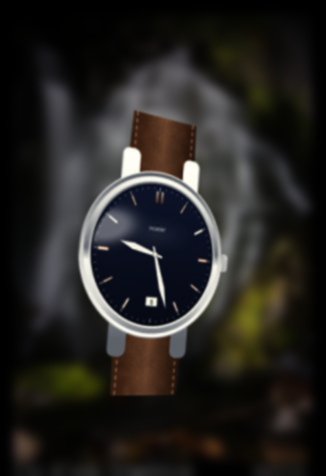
h=9 m=27
